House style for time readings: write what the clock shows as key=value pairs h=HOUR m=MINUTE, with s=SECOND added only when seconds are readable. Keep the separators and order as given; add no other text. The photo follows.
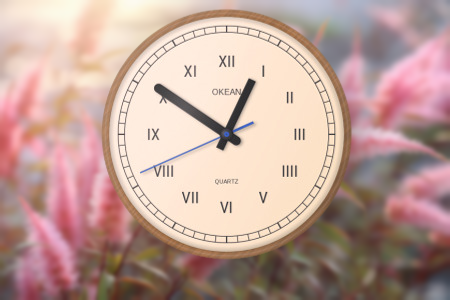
h=12 m=50 s=41
